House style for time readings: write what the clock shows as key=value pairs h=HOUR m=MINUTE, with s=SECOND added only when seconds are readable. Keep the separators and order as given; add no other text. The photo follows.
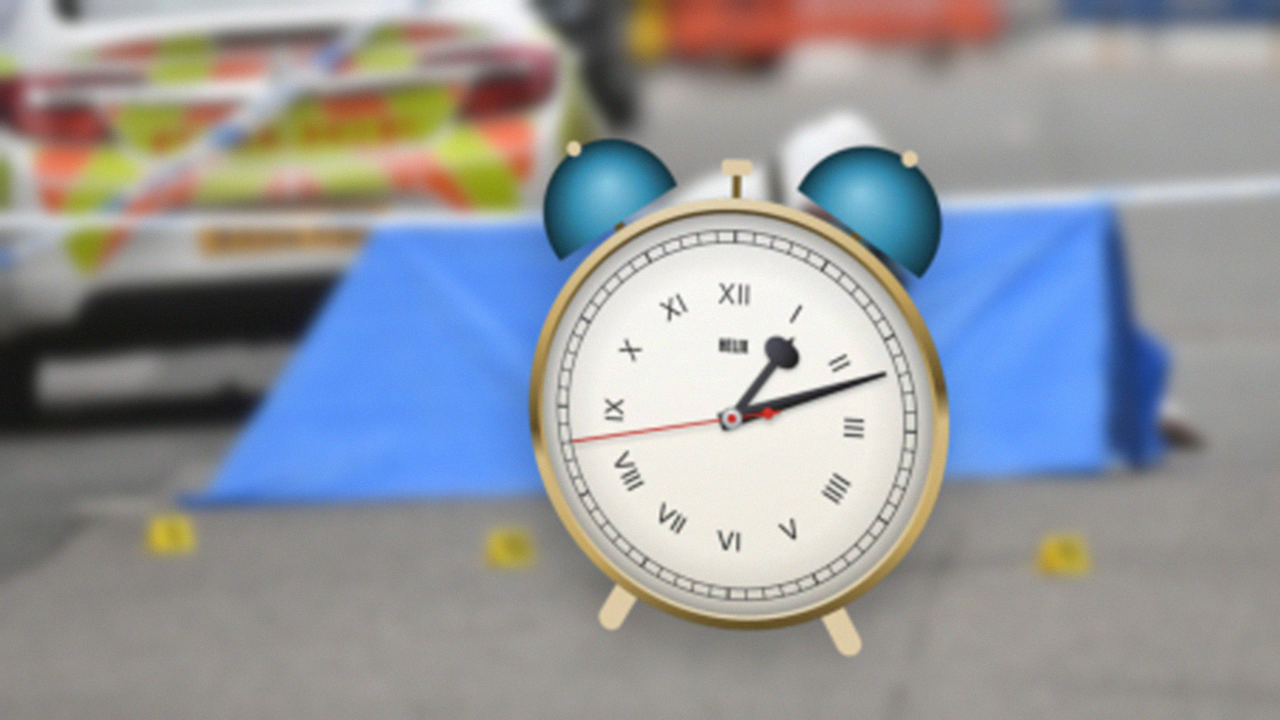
h=1 m=11 s=43
